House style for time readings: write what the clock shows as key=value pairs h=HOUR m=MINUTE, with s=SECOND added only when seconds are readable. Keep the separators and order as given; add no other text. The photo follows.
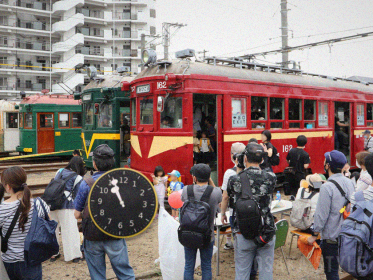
h=10 m=56
